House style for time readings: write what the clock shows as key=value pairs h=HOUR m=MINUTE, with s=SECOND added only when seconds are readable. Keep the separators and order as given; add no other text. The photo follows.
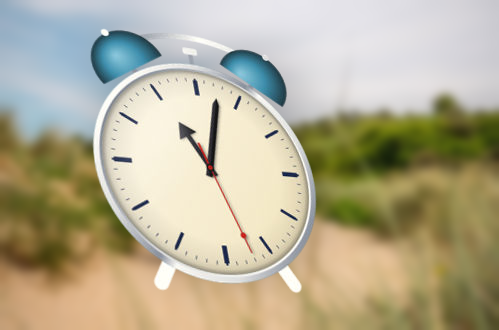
h=11 m=2 s=27
